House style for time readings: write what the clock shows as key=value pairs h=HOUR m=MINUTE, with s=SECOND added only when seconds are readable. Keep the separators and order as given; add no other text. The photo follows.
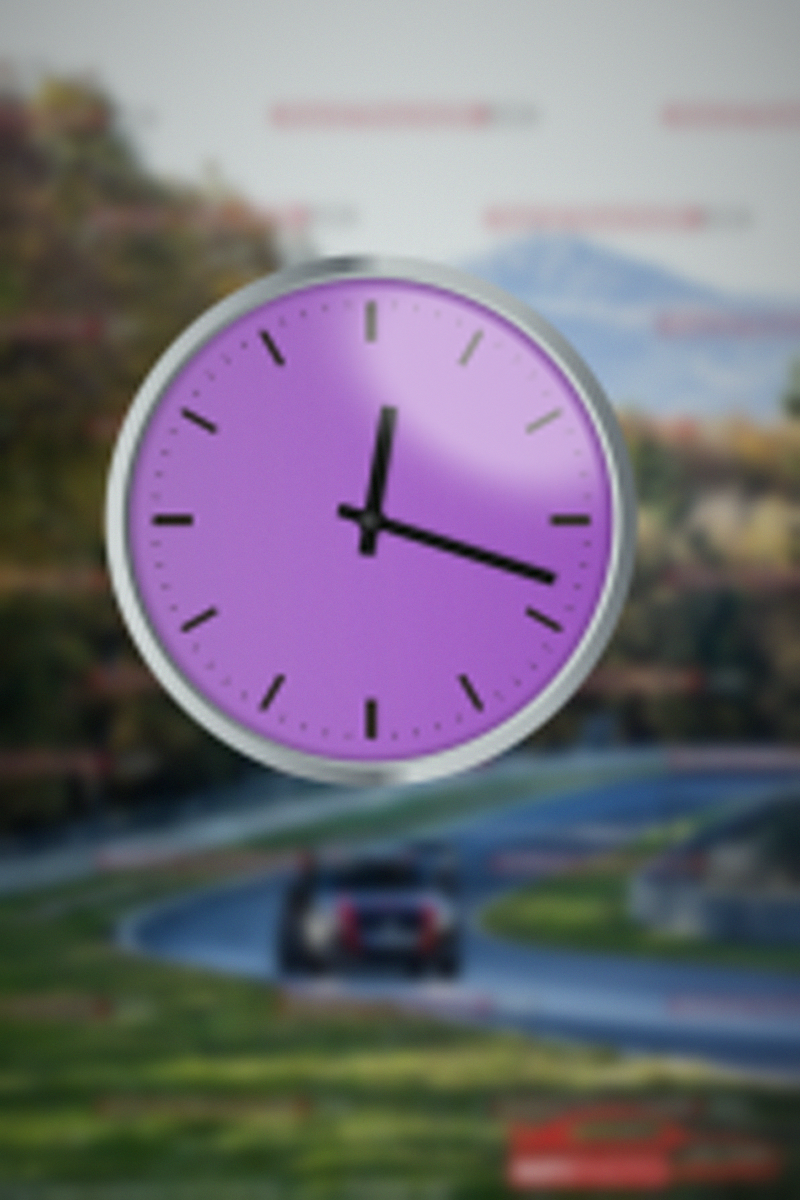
h=12 m=18
